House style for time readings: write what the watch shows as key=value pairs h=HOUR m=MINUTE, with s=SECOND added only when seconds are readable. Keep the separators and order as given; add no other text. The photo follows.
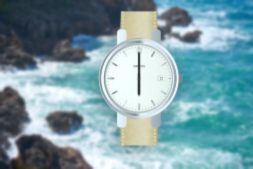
h=6 m=0
